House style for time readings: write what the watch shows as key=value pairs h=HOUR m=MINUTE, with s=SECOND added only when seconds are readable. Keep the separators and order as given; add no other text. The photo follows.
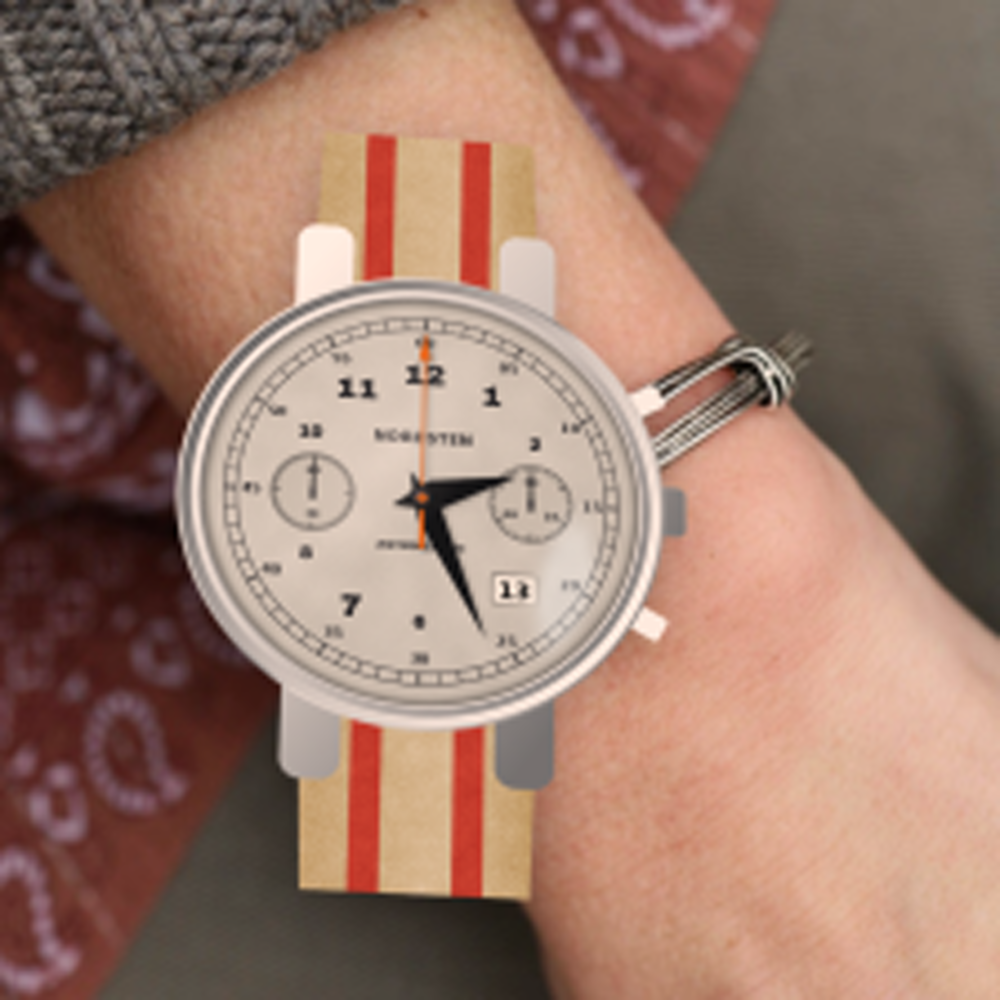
h=2 m=26
